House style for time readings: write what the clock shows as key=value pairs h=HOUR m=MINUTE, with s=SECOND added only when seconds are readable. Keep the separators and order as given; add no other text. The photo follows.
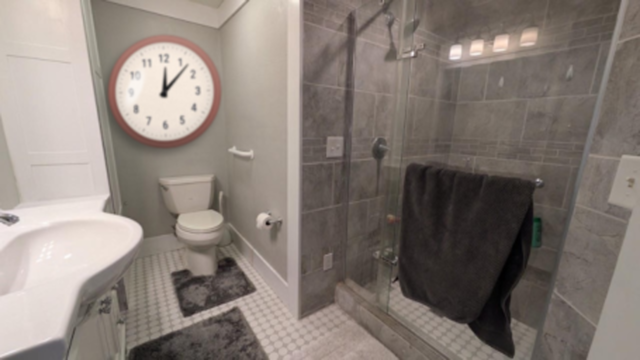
h=12 m=7
